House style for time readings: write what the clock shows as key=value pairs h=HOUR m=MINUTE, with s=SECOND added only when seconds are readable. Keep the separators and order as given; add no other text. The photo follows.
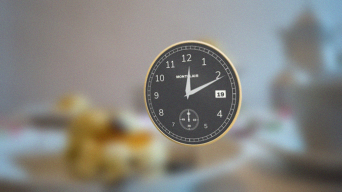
h=12 m=11
